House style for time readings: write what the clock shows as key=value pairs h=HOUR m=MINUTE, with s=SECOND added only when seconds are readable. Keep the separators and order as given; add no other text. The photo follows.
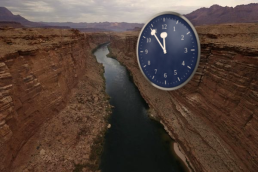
h=11 m=54
